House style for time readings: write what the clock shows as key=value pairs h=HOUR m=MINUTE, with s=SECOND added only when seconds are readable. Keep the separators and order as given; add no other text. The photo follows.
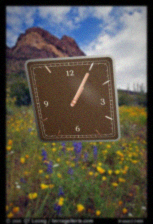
h=1 m=5
